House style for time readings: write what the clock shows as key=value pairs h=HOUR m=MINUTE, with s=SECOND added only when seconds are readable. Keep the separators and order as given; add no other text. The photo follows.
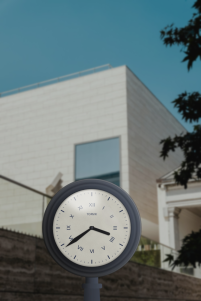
h=3 m=39
